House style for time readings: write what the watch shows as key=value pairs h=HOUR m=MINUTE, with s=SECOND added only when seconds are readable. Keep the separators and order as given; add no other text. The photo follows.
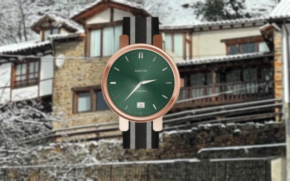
h=2 m=37
